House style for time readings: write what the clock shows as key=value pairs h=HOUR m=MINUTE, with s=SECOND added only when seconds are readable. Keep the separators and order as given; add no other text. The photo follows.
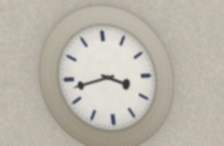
h=3 m=43
